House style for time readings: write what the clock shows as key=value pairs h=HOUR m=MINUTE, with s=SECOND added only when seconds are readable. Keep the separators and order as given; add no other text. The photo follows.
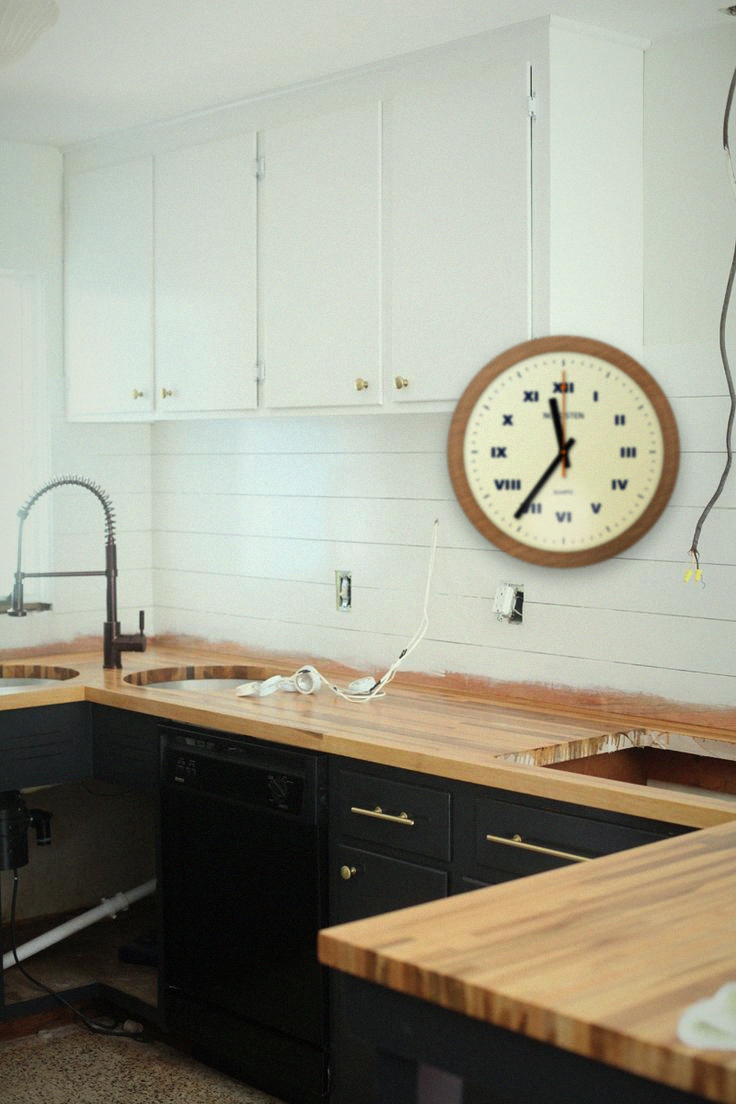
h=11 m=36 s=0
